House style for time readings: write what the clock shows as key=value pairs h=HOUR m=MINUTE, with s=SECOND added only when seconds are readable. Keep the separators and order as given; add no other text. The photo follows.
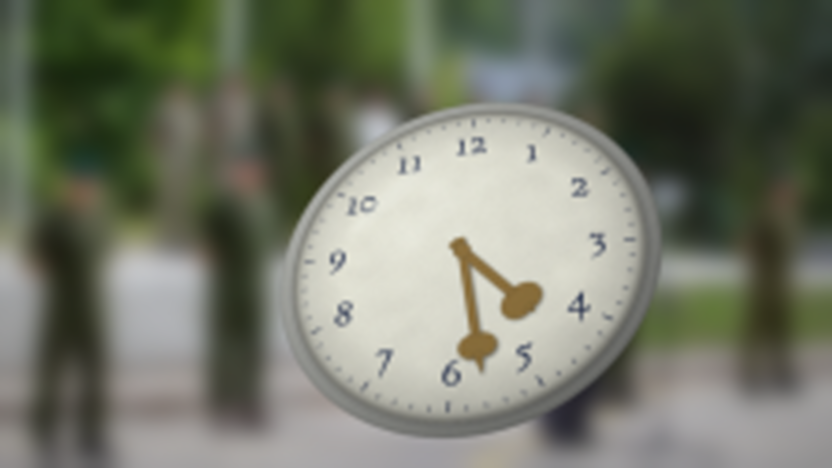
h=4 m=28
